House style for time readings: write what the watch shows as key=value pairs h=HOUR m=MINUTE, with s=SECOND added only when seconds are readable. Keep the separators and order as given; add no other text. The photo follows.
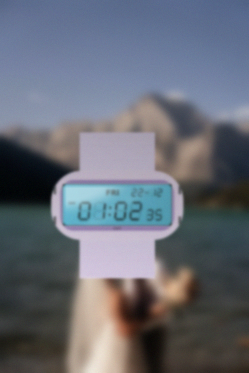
h=1 m=2
